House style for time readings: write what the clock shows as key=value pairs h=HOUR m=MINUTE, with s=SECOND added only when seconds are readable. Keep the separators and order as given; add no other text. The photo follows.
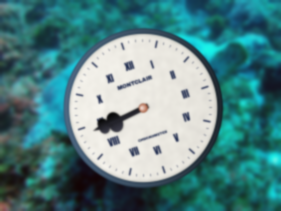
h=8 m=44
